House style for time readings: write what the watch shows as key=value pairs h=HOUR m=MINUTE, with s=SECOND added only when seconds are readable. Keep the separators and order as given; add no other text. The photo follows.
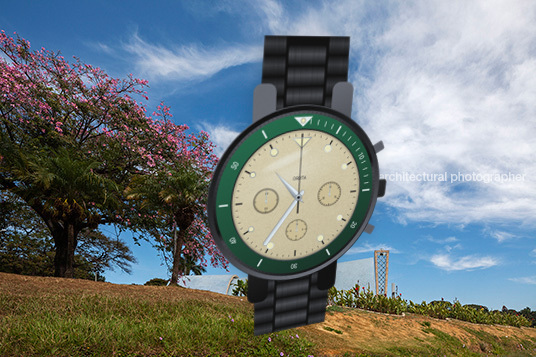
h=10 m=36
